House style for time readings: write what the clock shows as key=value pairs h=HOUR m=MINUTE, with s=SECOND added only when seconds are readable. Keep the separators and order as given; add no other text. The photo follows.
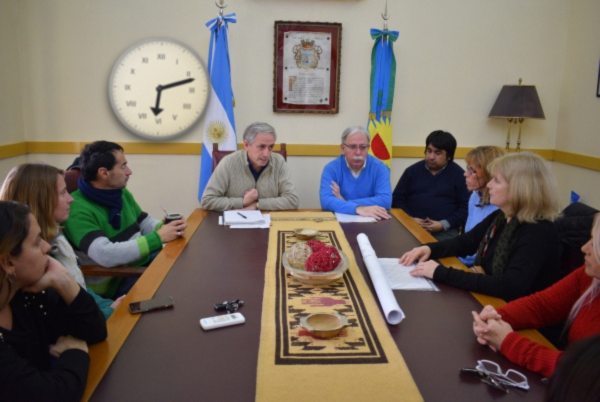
h=6 m=12
